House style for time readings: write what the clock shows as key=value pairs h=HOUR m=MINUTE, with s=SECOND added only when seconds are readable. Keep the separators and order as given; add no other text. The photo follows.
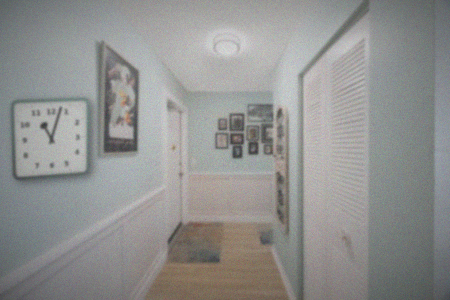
h=11 m=3
